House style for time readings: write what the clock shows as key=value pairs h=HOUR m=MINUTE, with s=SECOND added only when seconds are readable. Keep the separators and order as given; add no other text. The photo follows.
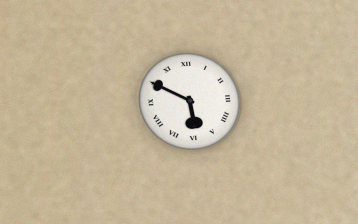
h=5 m=50
